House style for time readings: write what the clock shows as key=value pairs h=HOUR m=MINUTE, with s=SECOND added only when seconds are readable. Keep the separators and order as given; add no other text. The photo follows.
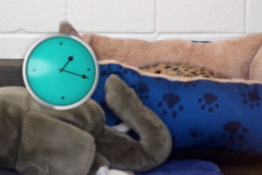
h=1 m=18
